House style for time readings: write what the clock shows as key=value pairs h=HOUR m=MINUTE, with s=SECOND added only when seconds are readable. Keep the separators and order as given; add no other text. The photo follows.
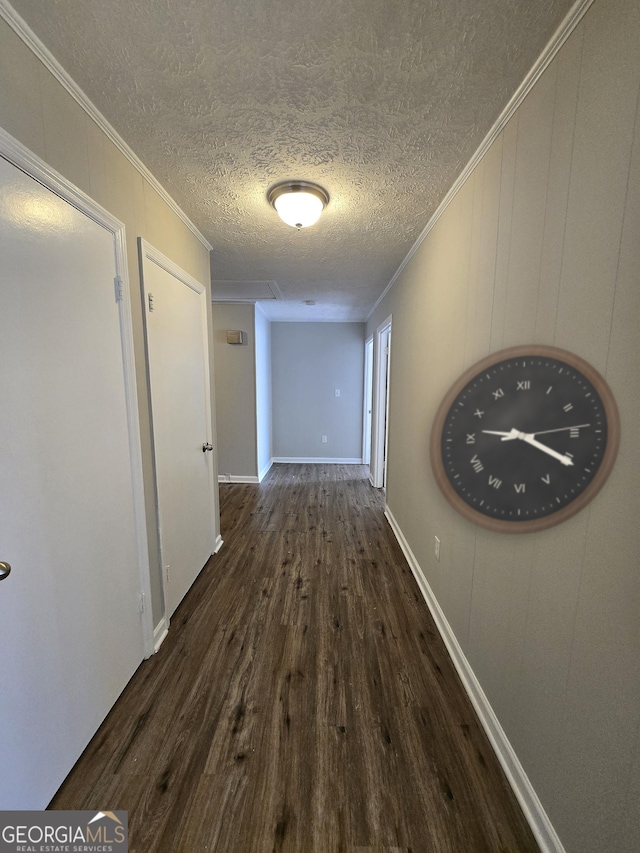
h=9 m=20 s=14
